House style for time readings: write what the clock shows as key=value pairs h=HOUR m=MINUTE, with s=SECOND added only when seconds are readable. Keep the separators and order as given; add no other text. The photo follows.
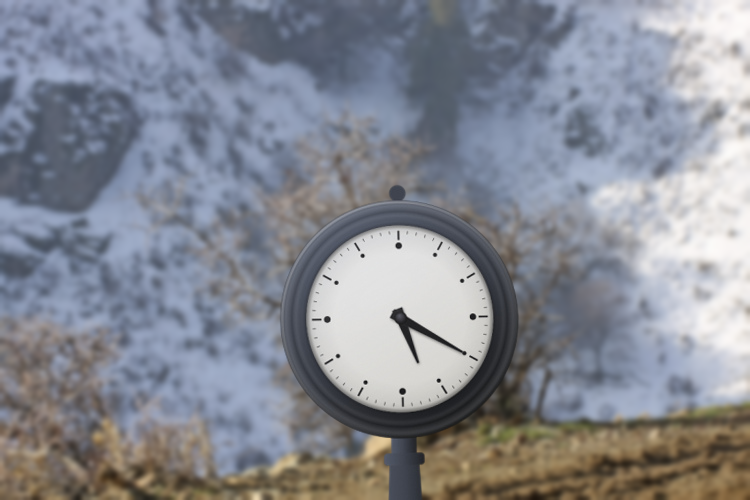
h=5 m=20
